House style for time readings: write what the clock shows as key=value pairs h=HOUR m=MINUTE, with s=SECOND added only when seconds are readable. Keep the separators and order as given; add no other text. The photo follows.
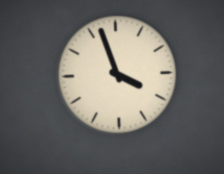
h=3 m=57
